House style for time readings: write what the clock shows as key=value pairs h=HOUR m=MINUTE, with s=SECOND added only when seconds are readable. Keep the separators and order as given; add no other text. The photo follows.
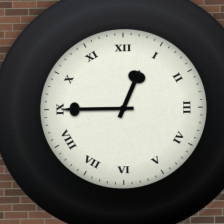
h=12 m=45
